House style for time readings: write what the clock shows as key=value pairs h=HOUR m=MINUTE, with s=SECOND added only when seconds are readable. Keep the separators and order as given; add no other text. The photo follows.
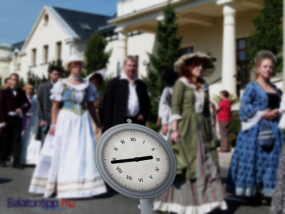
h=2 m=44
